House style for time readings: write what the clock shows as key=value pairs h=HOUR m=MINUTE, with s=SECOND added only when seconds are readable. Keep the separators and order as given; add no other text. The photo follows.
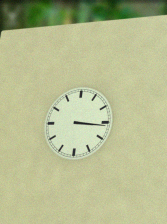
h=3 m=16
